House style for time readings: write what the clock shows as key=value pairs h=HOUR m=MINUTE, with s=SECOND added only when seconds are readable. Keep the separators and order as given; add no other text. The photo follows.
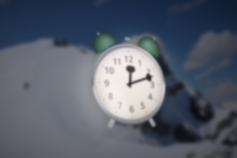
h=12 m=12
